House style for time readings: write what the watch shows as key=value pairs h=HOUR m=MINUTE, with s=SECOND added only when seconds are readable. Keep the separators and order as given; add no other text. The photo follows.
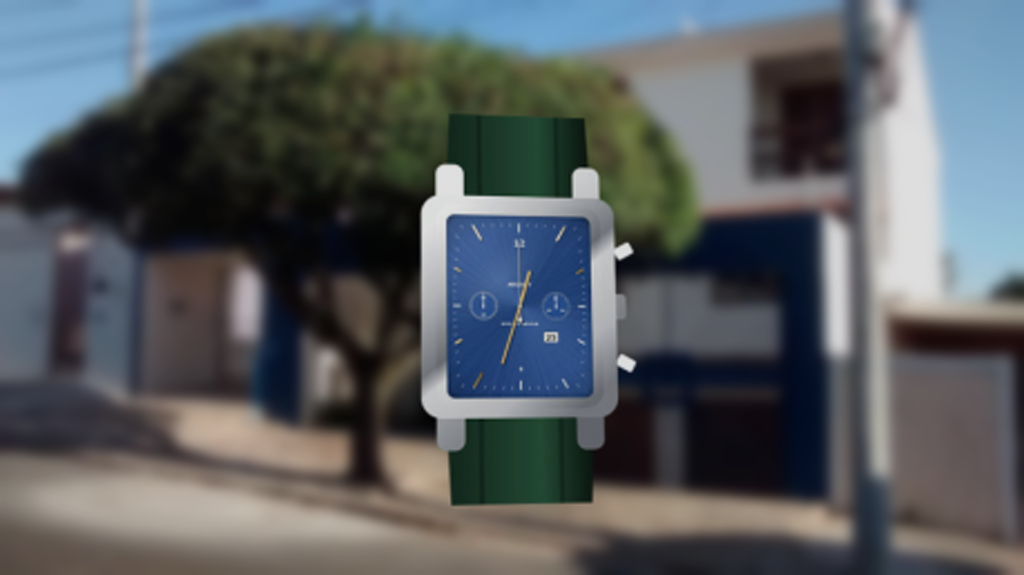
h=12 m=33
